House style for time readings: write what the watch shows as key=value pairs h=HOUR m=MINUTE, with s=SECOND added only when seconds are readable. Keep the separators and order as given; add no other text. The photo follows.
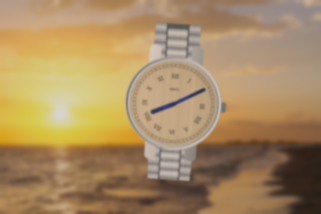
h=8 m=10
